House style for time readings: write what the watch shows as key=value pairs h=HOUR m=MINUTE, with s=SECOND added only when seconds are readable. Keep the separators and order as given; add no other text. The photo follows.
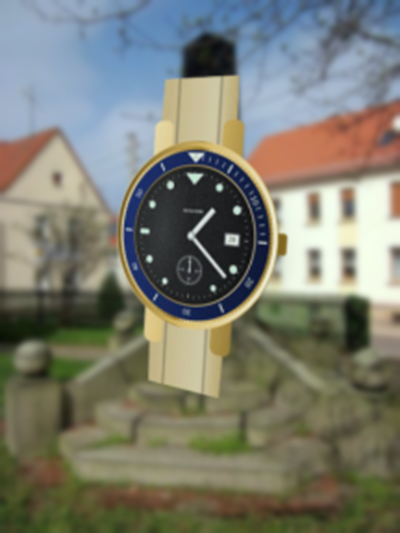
h=1 m=22
